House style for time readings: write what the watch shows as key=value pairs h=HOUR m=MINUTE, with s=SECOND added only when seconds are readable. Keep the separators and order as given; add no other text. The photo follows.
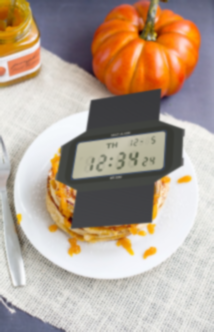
h=12 m=34
